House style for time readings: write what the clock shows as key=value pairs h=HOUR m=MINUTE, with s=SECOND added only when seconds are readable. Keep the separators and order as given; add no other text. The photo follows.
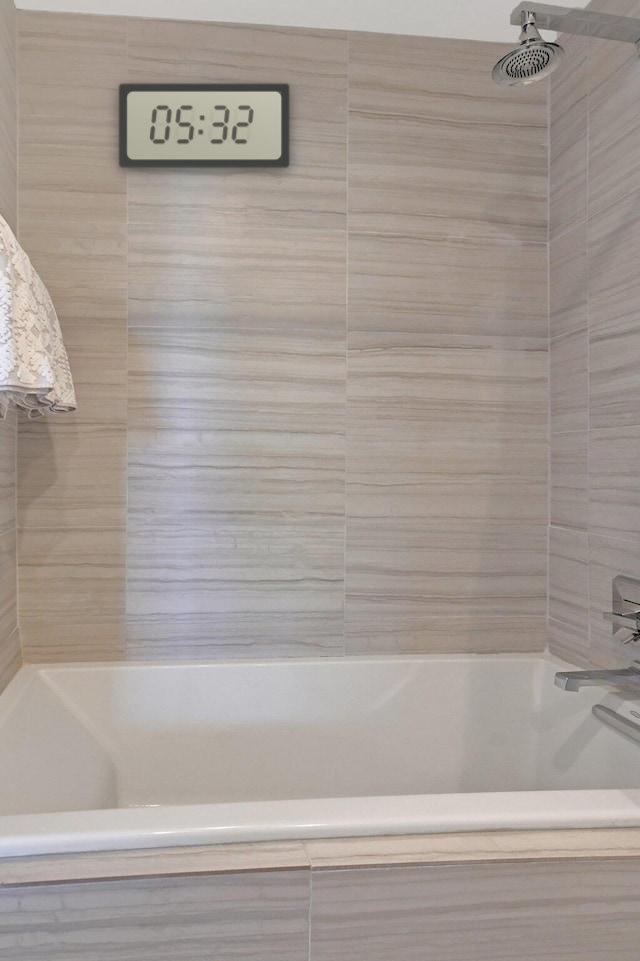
h=5 m=32
